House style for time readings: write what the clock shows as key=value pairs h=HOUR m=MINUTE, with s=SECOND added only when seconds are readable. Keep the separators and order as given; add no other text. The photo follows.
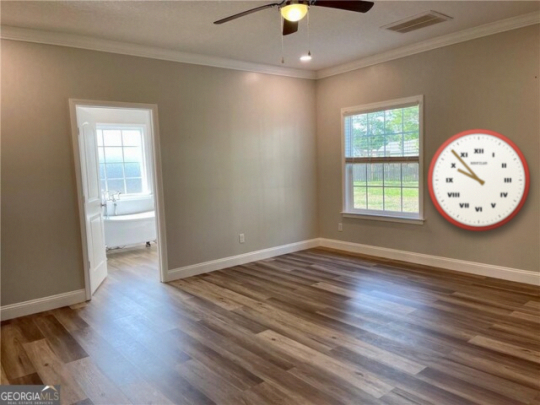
h=9 m=53
